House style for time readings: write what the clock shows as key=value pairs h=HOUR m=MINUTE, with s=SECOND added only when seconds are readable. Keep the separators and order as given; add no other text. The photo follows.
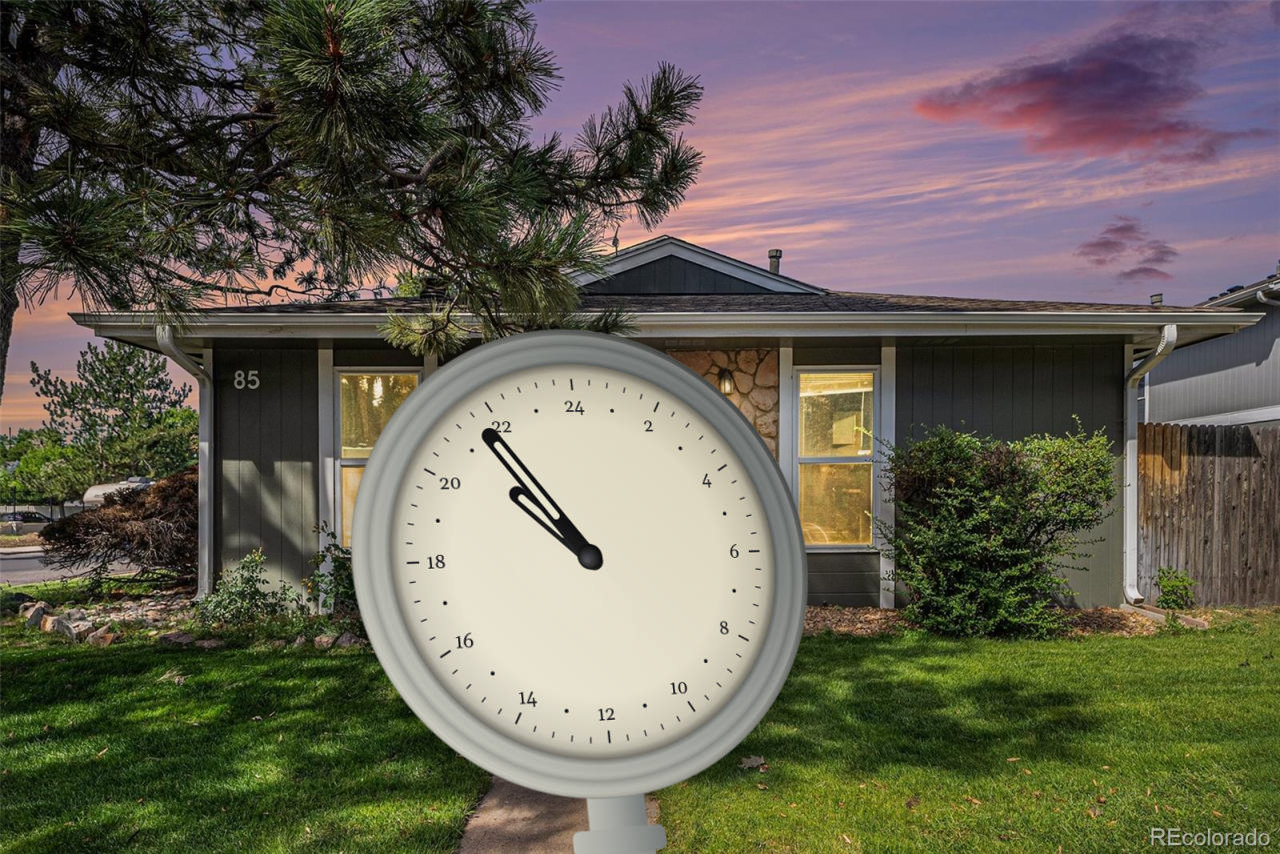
h=20 m=54
